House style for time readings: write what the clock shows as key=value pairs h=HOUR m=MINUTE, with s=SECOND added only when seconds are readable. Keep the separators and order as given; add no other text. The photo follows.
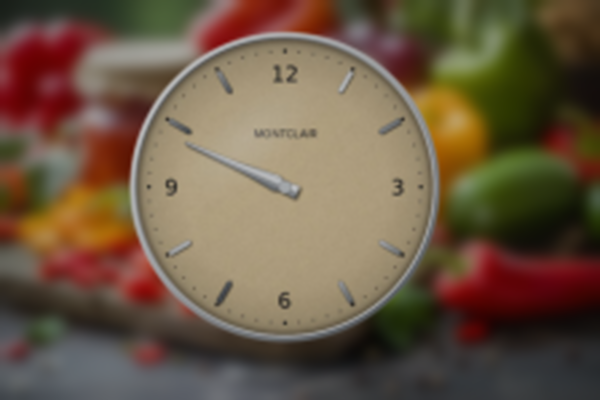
h=9 m=49
